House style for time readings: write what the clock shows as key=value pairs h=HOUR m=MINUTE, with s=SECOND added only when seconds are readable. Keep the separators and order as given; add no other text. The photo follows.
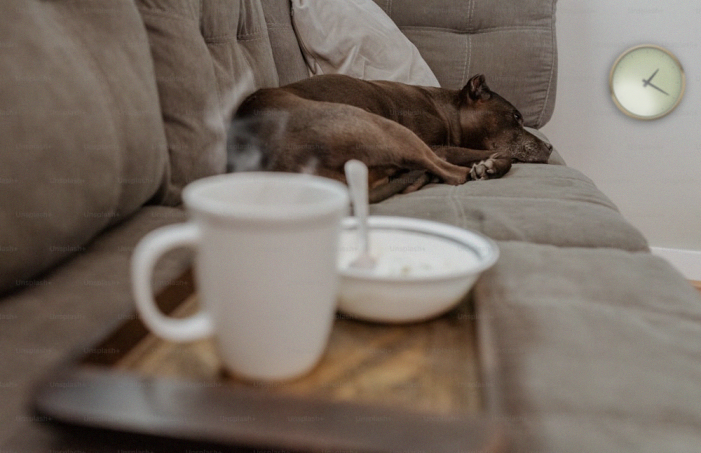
h=1 m=20
